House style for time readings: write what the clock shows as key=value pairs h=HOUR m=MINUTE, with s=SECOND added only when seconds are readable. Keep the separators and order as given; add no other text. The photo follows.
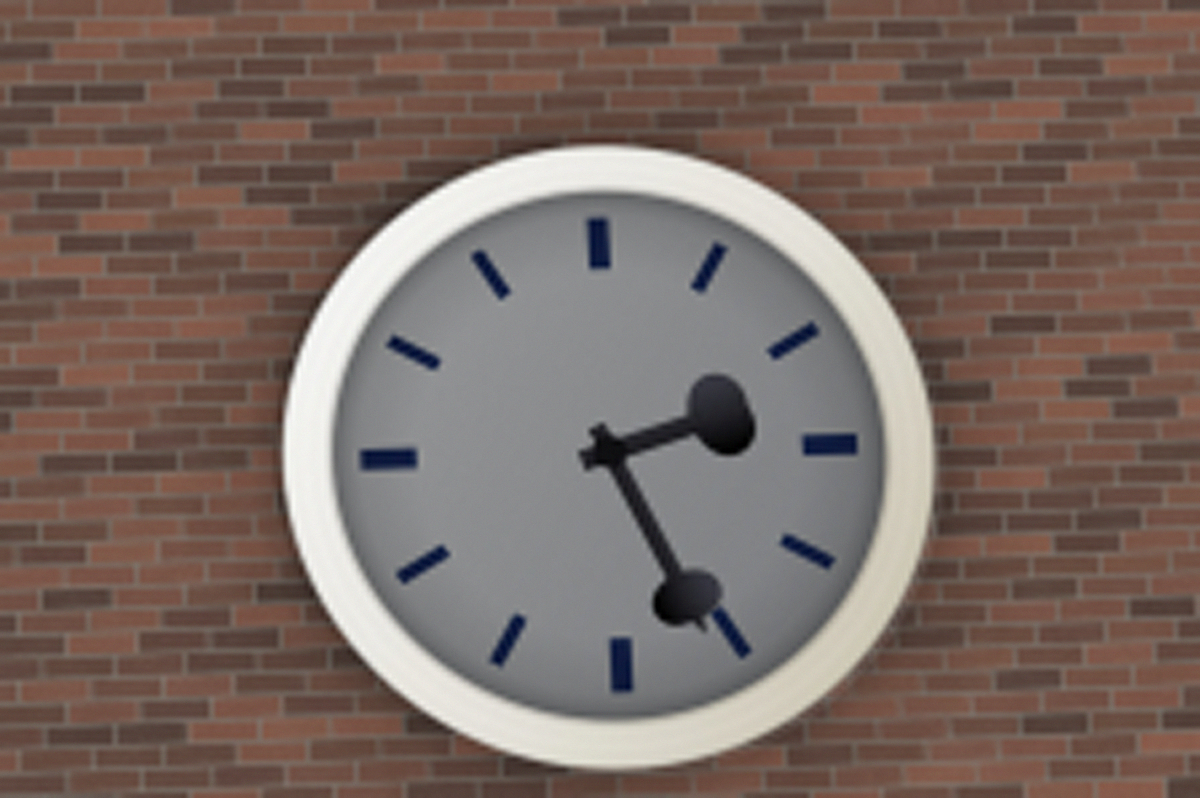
h=2 m=26
